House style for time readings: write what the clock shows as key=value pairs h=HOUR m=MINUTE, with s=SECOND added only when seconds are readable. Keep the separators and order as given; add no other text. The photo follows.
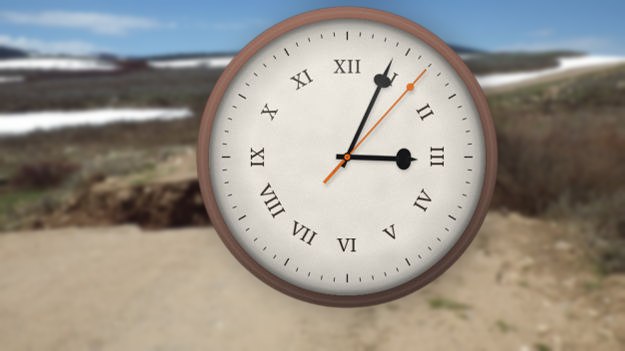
h=3 m=4 s=7
